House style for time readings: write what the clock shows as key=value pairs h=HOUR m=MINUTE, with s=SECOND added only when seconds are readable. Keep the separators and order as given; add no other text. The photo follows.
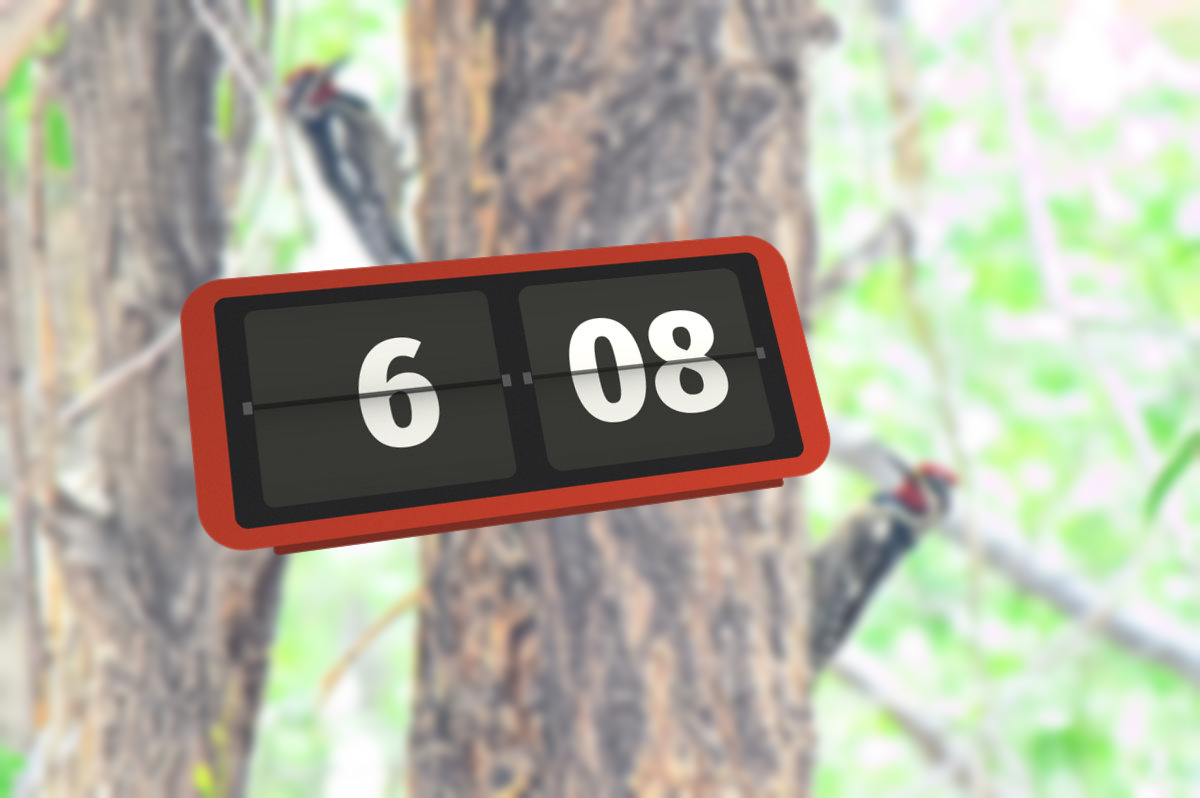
h=6 m=8
